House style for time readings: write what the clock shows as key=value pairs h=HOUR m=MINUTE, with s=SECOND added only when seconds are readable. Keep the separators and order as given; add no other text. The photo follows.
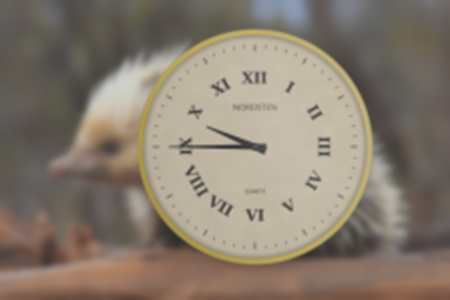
h=9 m=45
